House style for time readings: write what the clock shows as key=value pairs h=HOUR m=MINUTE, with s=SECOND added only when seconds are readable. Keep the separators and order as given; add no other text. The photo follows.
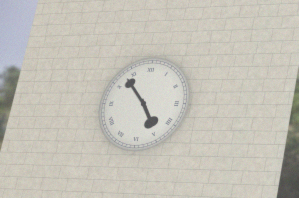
h=4 m=53
